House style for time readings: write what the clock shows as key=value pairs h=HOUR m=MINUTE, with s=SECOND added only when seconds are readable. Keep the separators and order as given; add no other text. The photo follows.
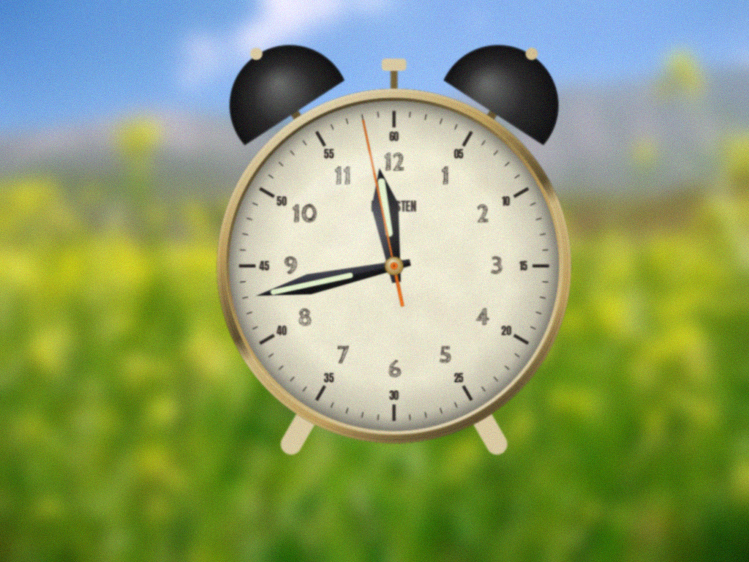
h=11 m=42 s=58
